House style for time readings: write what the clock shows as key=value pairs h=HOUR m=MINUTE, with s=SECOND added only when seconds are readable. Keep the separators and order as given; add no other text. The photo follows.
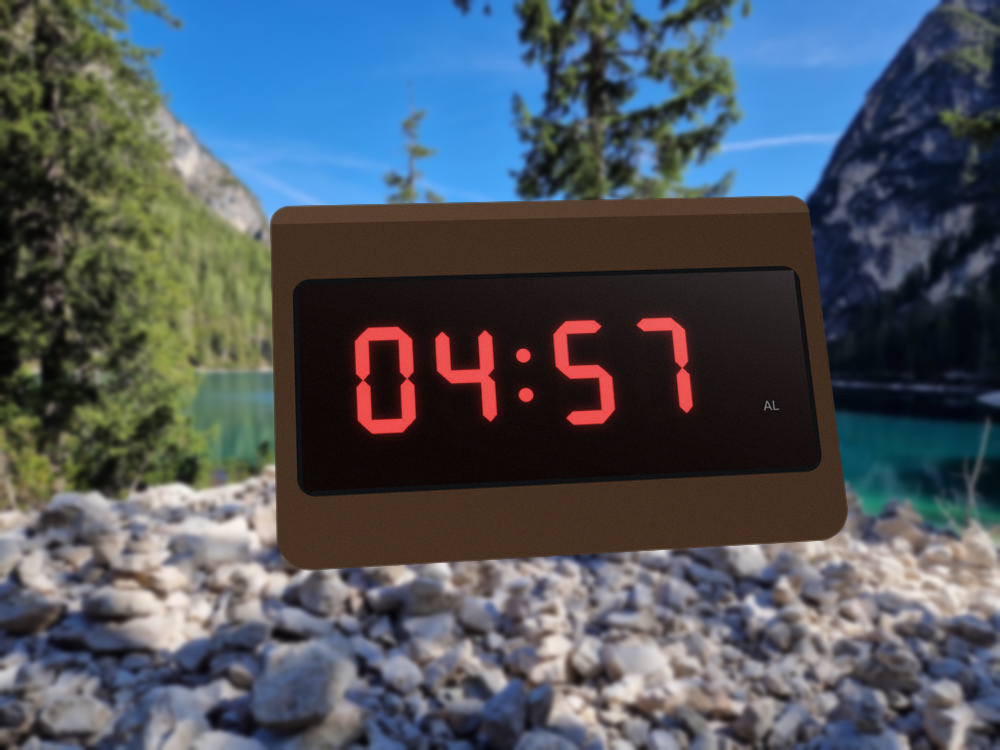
h=4 m=57
